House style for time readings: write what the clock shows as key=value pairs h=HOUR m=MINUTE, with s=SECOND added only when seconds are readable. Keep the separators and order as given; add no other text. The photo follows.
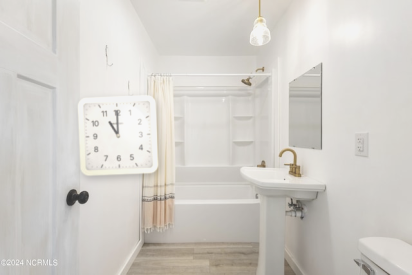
h=11 m=0
